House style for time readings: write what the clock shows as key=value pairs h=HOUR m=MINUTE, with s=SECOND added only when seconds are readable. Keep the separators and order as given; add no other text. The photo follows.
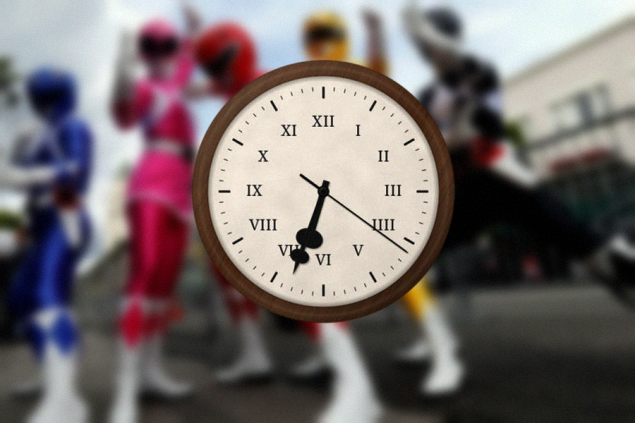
h=6 m=33 s=21
